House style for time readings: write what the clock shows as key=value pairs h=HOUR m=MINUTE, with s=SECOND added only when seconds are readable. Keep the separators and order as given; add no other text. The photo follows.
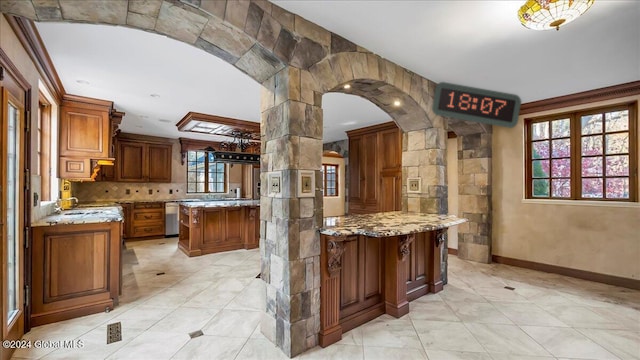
h=18 m=7
